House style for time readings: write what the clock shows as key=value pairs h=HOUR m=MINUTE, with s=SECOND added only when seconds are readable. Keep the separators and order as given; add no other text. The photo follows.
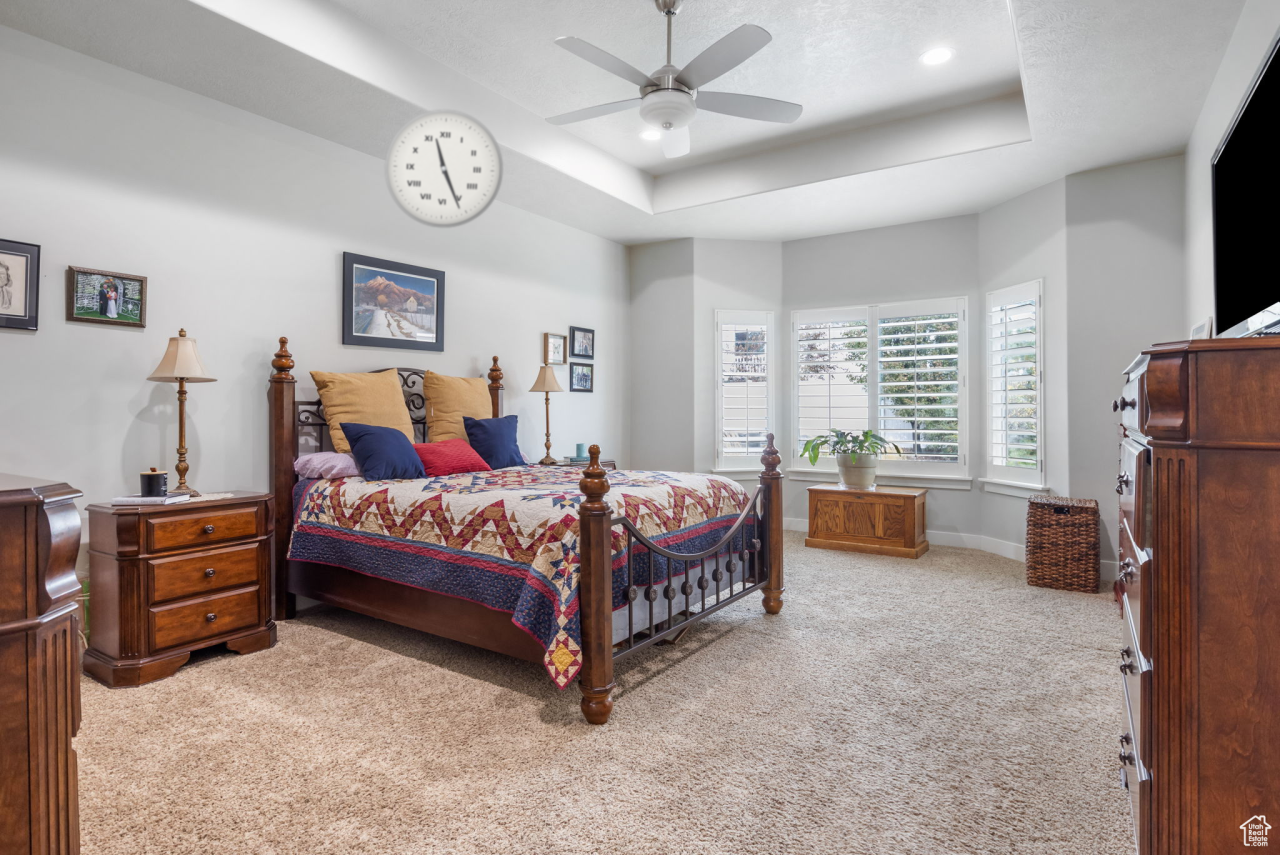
h=11 m=26
